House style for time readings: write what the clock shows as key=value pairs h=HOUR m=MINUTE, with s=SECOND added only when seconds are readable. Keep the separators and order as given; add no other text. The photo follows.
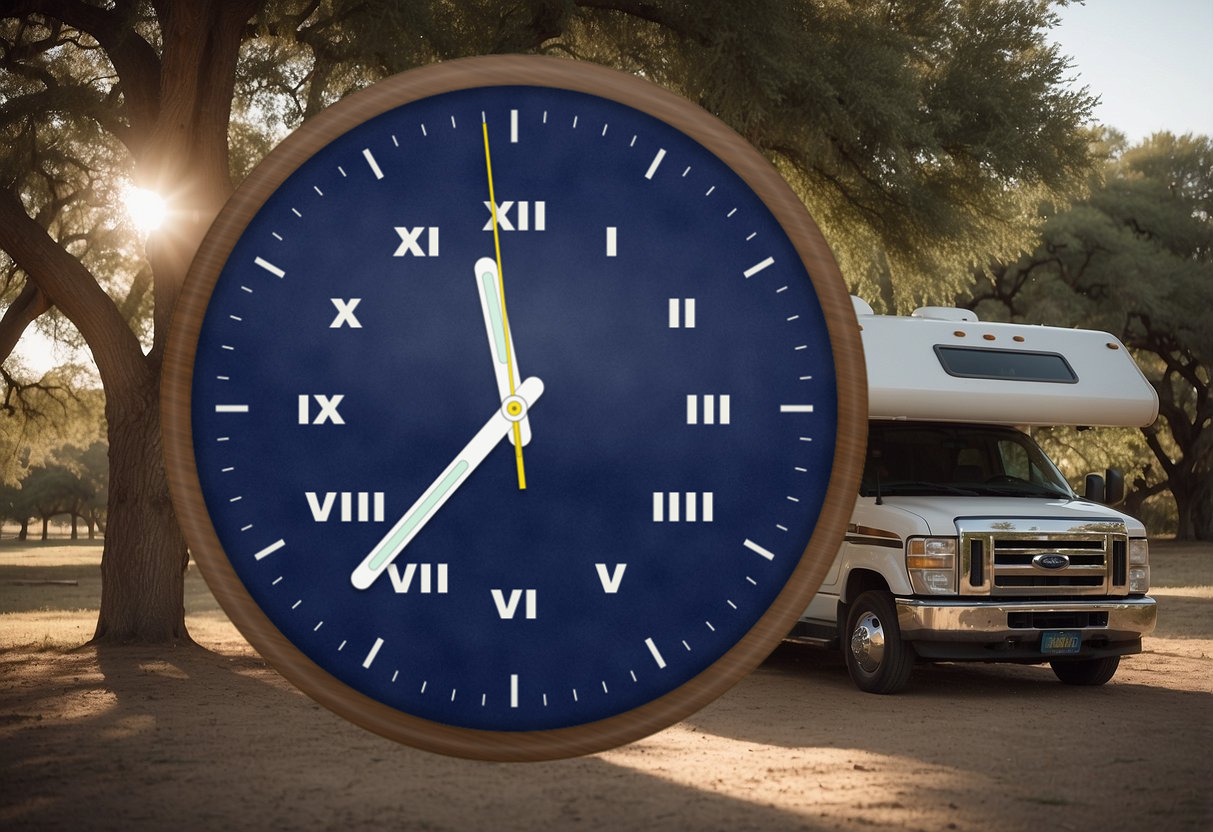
h=11 m=36 s=59
